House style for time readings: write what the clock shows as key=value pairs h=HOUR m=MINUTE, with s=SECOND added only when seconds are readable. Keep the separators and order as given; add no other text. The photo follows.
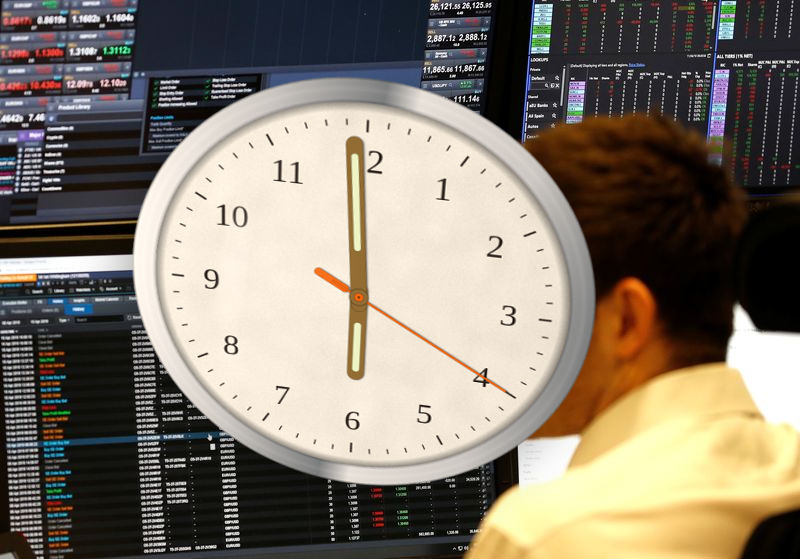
h=5 m=59 s=20
